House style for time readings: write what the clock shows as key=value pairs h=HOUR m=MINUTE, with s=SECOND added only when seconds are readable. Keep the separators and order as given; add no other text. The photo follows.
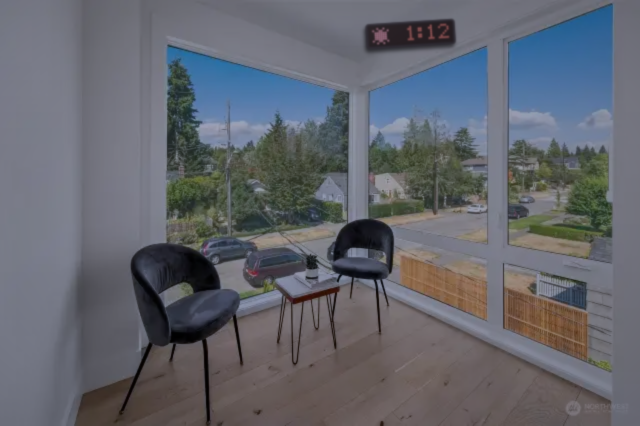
h=1 m=12
